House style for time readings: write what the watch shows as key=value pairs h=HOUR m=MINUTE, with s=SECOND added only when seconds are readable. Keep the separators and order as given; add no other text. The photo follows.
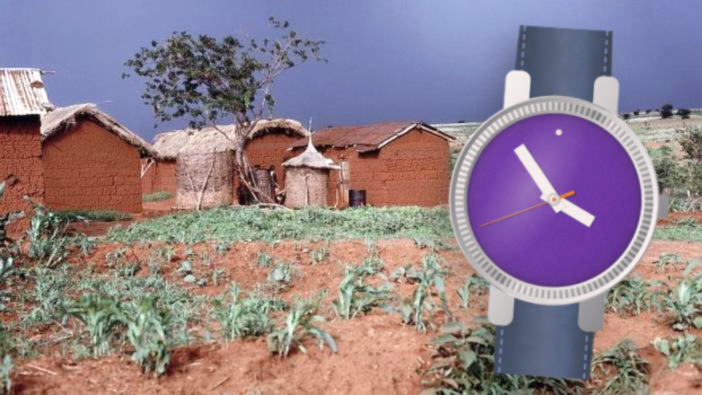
h=3 m=53 s=41
